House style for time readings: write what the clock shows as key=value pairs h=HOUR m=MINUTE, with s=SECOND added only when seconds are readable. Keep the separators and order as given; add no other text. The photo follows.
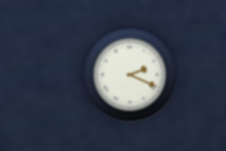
h=2 m=19
